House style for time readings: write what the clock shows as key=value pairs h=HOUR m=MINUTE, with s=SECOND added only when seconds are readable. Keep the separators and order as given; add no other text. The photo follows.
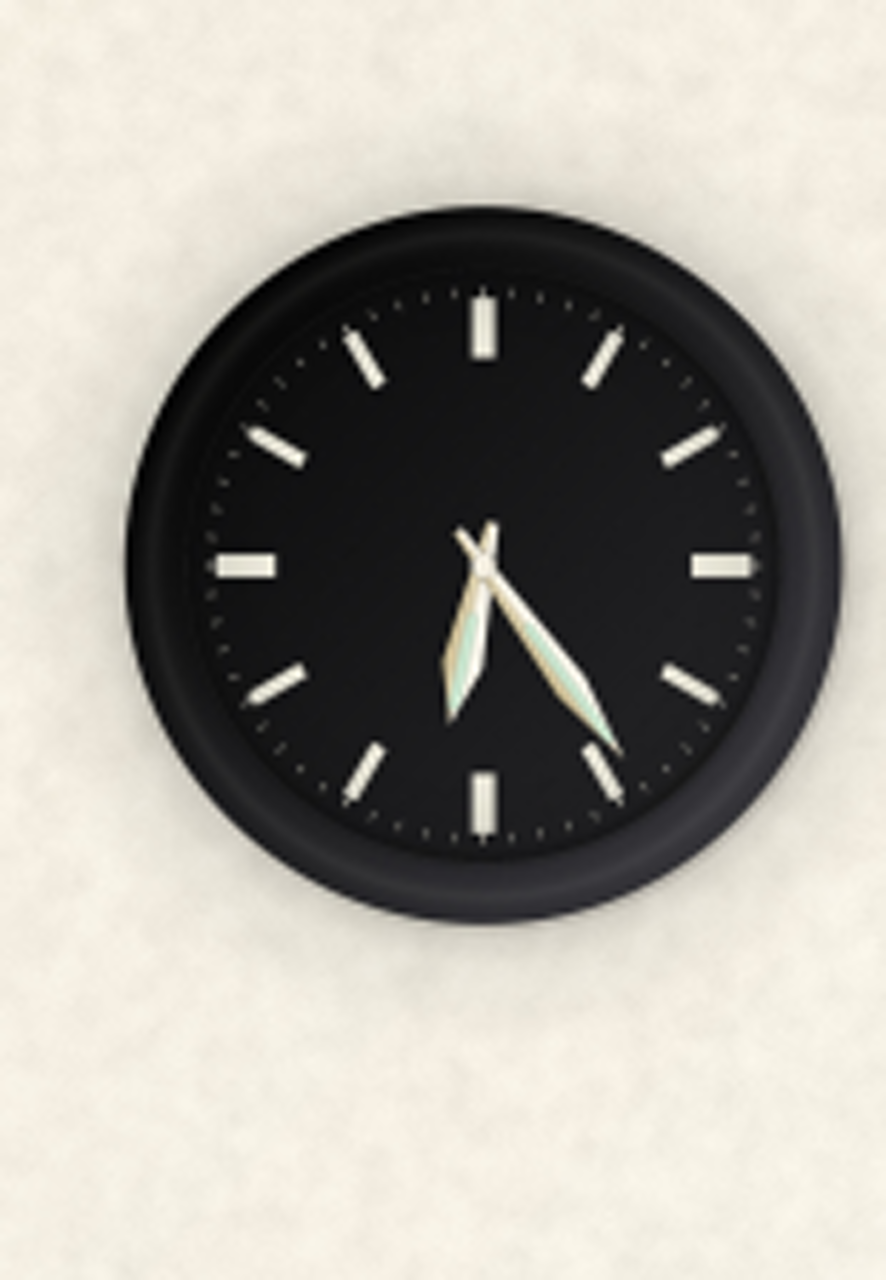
h=6 m=24
